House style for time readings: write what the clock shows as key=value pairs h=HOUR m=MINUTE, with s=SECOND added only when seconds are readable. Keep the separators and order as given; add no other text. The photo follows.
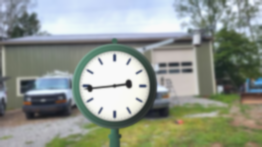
h=2 m=44
